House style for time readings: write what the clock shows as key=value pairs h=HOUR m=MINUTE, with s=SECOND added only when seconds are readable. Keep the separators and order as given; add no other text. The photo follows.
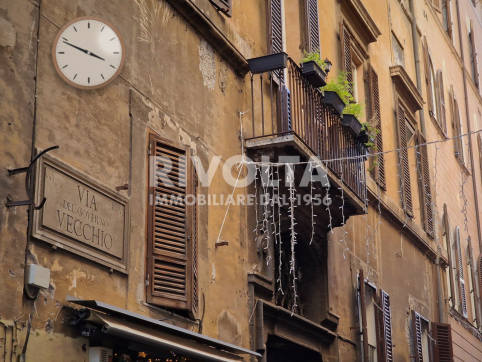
h=3 m=49
